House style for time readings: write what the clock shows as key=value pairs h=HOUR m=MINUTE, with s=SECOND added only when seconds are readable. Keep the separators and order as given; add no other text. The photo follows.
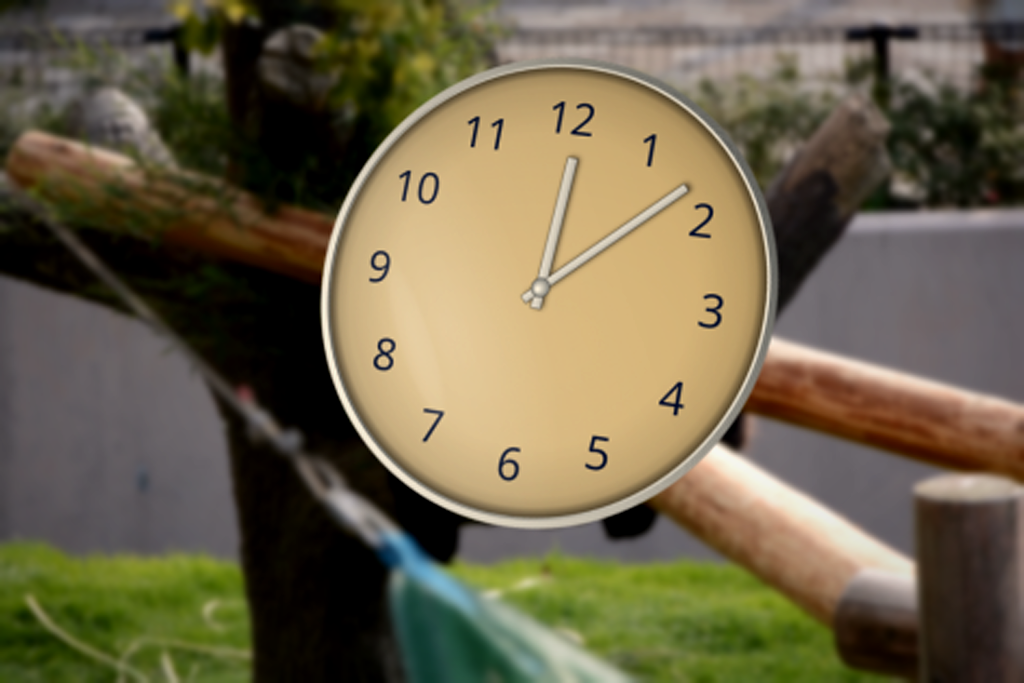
h=12 m=8
